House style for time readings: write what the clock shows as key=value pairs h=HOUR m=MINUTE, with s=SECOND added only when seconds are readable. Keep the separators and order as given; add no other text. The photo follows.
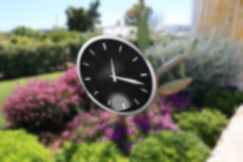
h=12 m=18
